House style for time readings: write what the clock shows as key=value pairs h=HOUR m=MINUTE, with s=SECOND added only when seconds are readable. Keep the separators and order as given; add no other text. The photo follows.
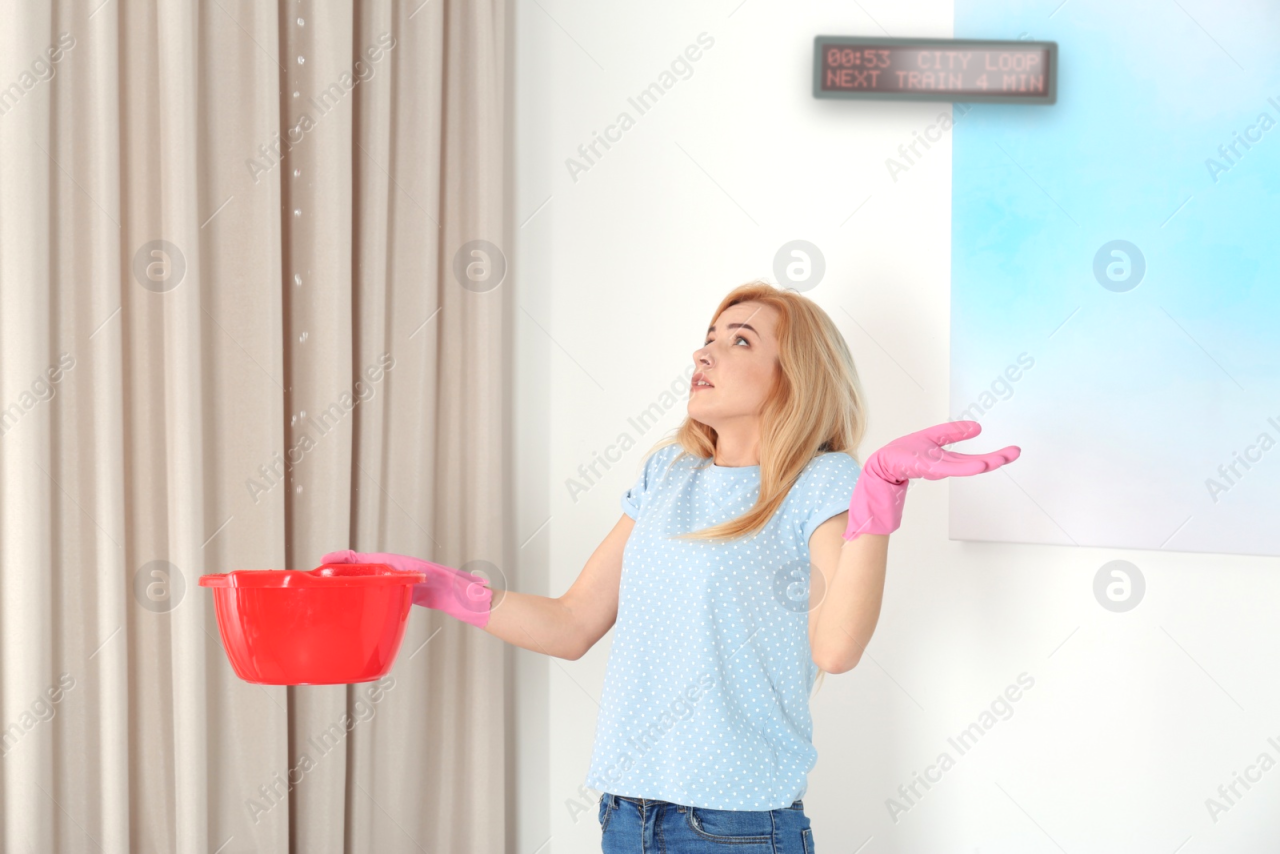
h=0 m=53
